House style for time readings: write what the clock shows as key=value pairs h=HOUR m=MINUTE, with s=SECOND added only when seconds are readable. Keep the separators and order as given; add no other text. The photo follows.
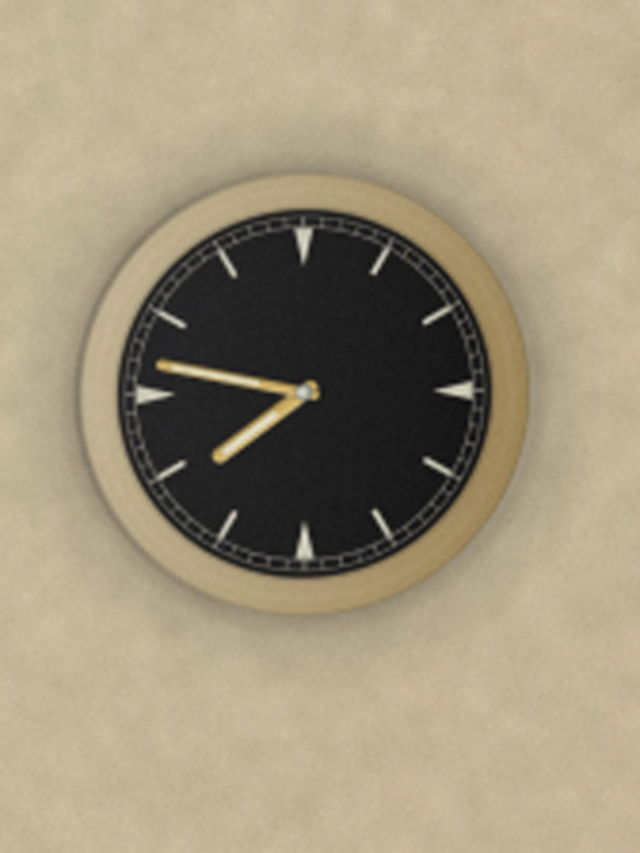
h=7 m=47
